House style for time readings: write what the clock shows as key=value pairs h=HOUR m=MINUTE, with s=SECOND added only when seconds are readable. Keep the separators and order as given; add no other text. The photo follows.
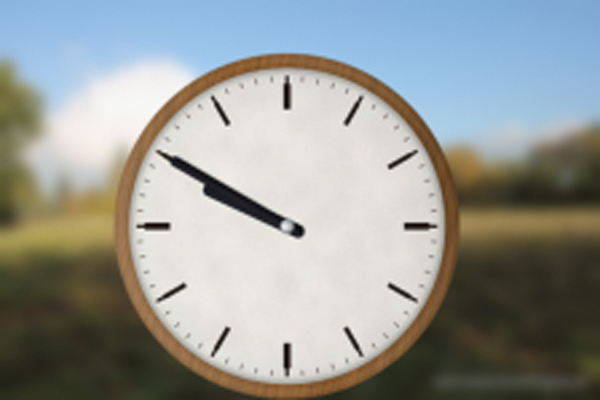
h=9 m=50
